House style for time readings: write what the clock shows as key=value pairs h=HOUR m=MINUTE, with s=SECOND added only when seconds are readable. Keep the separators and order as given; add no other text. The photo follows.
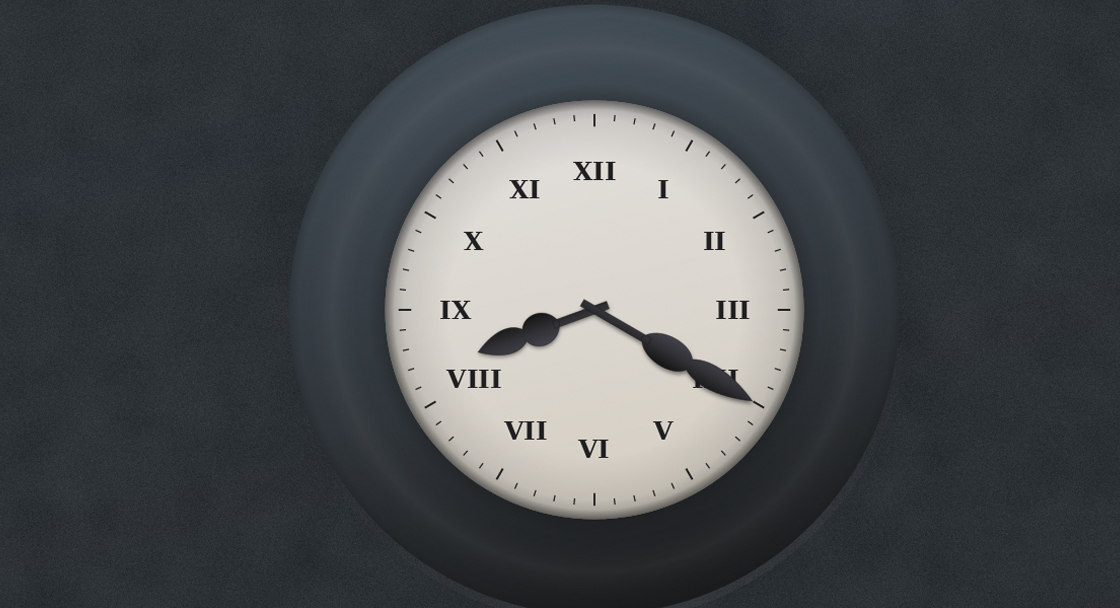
h=8 m=20
